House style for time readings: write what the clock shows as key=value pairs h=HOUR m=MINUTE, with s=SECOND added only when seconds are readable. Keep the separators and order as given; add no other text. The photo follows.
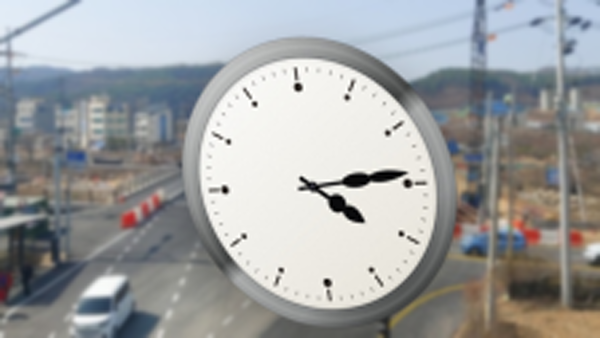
h=4 m=14
